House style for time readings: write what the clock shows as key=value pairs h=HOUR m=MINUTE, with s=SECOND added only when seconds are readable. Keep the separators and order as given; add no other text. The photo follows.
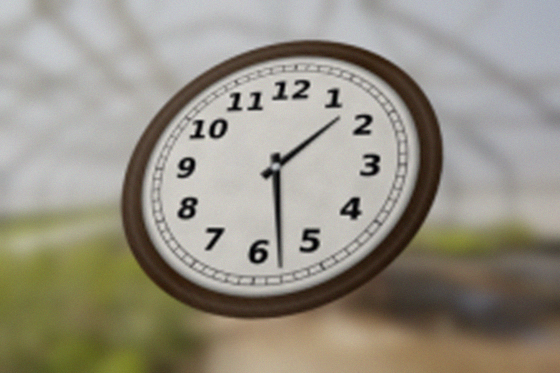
h=1 m=28
